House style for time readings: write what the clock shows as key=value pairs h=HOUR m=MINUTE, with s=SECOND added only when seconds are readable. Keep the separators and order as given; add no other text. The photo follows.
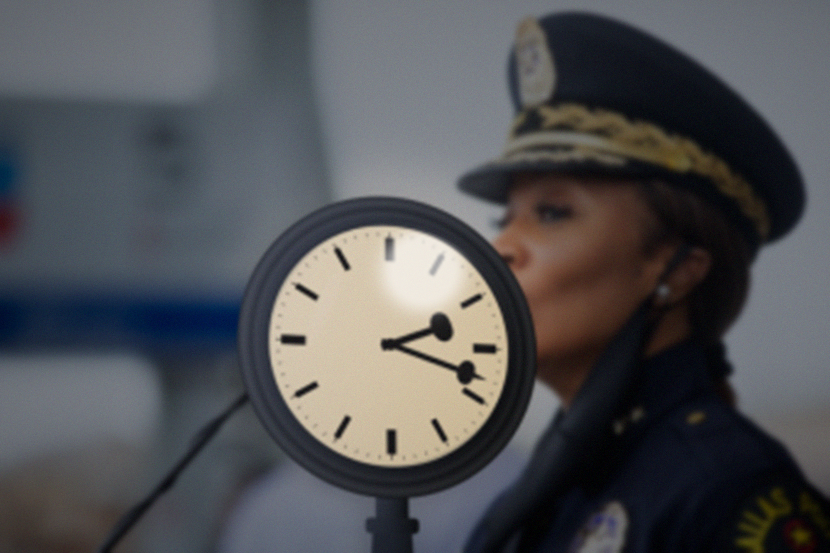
h=2 m=18
